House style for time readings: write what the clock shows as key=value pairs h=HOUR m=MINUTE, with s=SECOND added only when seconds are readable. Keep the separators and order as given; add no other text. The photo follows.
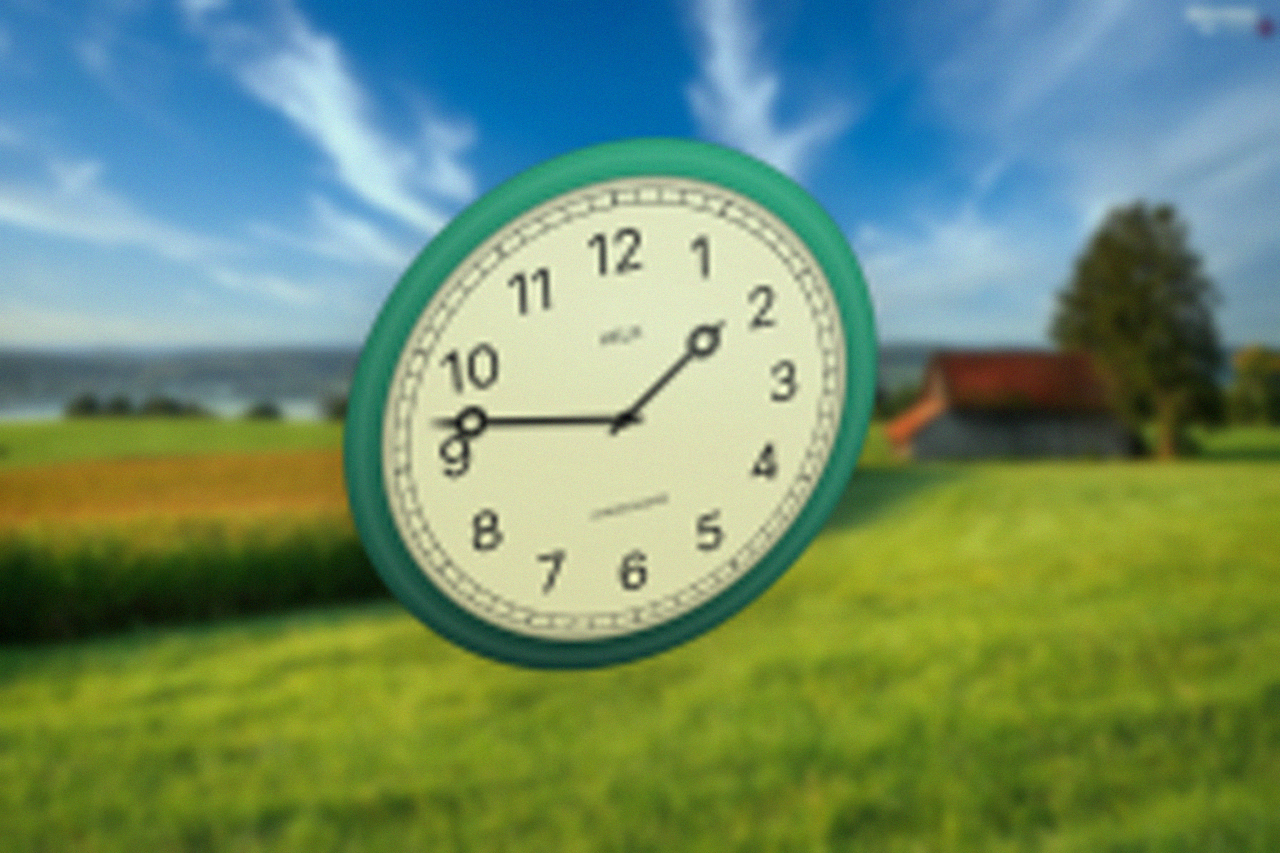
h=1 m=47
